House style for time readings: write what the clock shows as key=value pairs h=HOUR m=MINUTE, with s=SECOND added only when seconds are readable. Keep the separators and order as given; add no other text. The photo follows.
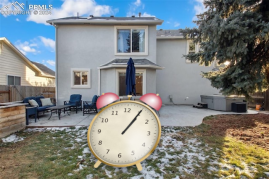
h=1 m=5
